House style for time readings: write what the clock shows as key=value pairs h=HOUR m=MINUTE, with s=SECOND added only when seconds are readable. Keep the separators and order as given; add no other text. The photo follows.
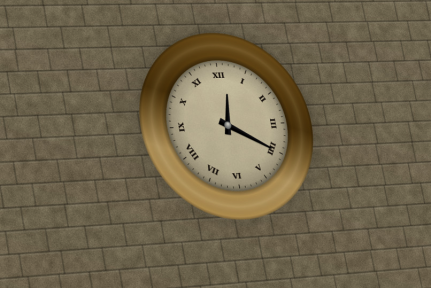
h=12 m=20
